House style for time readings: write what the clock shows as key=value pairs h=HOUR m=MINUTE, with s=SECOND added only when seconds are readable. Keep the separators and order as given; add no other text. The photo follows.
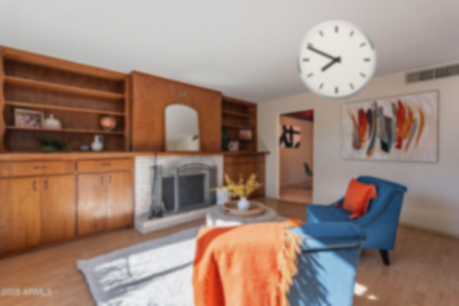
h=7 m=49
